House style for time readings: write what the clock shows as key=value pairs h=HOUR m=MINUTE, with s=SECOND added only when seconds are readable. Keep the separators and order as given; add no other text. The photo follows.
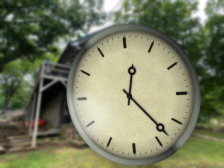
h=12 m=23
